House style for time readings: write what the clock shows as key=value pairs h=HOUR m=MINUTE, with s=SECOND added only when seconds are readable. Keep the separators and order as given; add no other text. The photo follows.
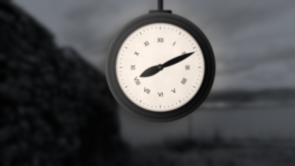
h=8 m=11
